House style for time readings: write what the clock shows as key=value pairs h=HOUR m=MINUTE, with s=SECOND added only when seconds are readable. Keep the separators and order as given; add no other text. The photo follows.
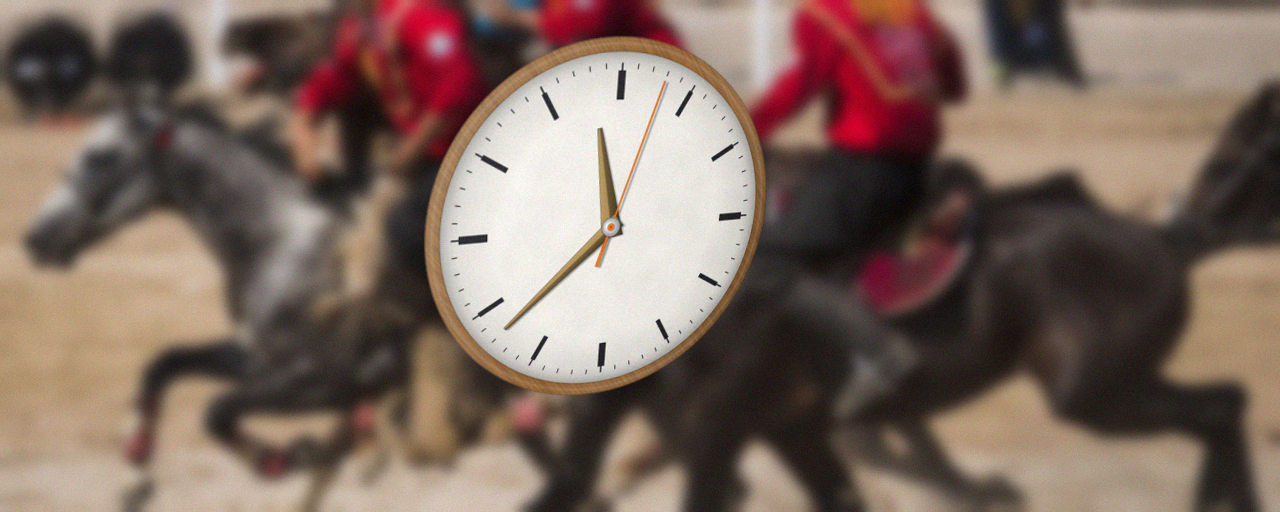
h=11 m=38 s=3
